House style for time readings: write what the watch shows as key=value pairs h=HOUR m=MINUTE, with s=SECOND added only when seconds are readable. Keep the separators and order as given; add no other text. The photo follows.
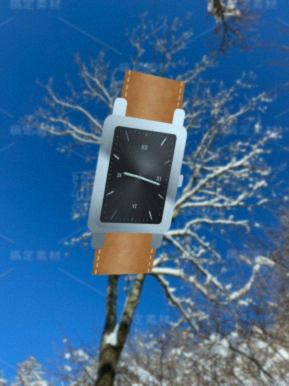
h=9 m=17
